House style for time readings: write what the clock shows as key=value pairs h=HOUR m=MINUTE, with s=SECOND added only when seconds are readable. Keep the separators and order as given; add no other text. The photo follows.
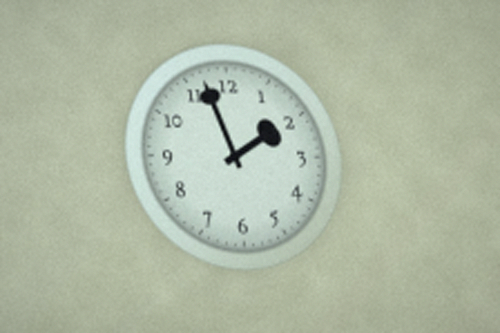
h=1 m=57
